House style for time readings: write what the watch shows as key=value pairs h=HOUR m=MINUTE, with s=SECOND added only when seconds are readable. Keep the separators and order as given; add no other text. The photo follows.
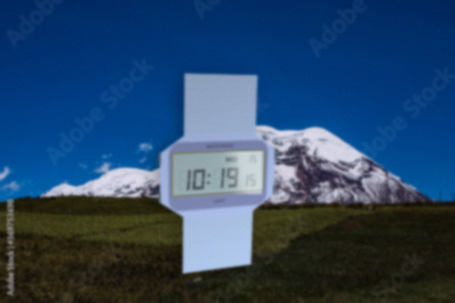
h=10 m=19
